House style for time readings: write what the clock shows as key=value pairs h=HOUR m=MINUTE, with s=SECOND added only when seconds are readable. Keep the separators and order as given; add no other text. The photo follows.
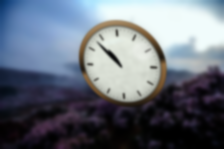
h=10 m=53
